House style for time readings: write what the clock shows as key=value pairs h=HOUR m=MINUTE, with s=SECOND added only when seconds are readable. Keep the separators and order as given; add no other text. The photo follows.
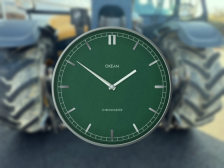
h=1 m=51
